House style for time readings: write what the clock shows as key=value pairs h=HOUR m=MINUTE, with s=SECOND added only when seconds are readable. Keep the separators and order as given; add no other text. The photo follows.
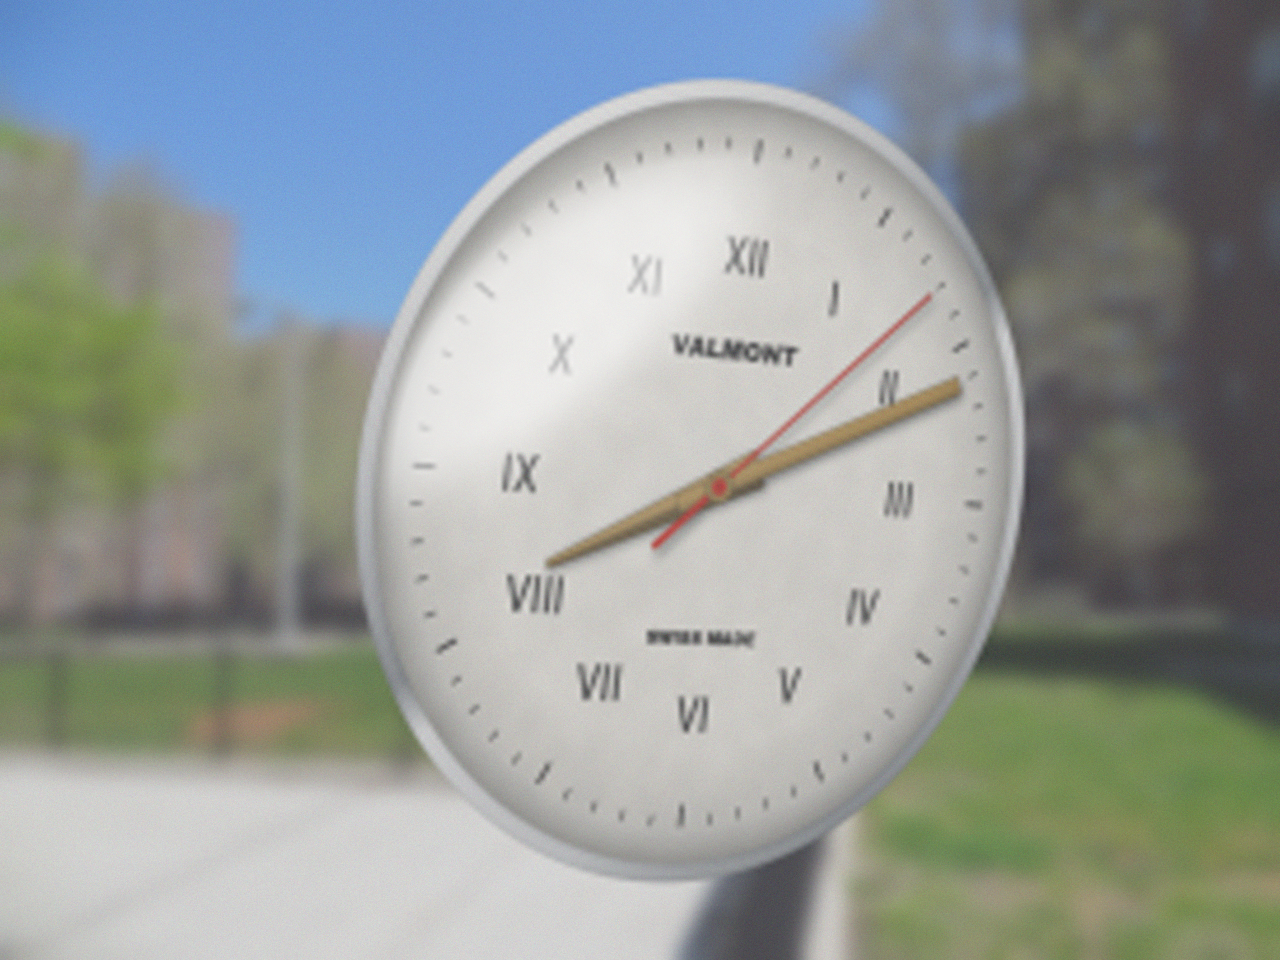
h=8 m=11 s=8
